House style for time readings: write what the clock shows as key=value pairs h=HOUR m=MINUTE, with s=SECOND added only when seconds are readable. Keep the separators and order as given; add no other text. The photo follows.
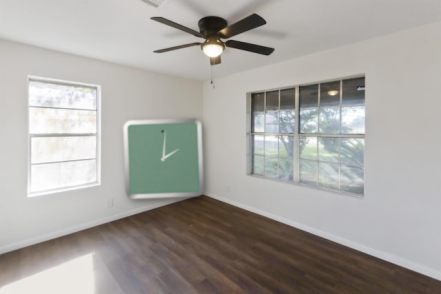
h=2 m=1
